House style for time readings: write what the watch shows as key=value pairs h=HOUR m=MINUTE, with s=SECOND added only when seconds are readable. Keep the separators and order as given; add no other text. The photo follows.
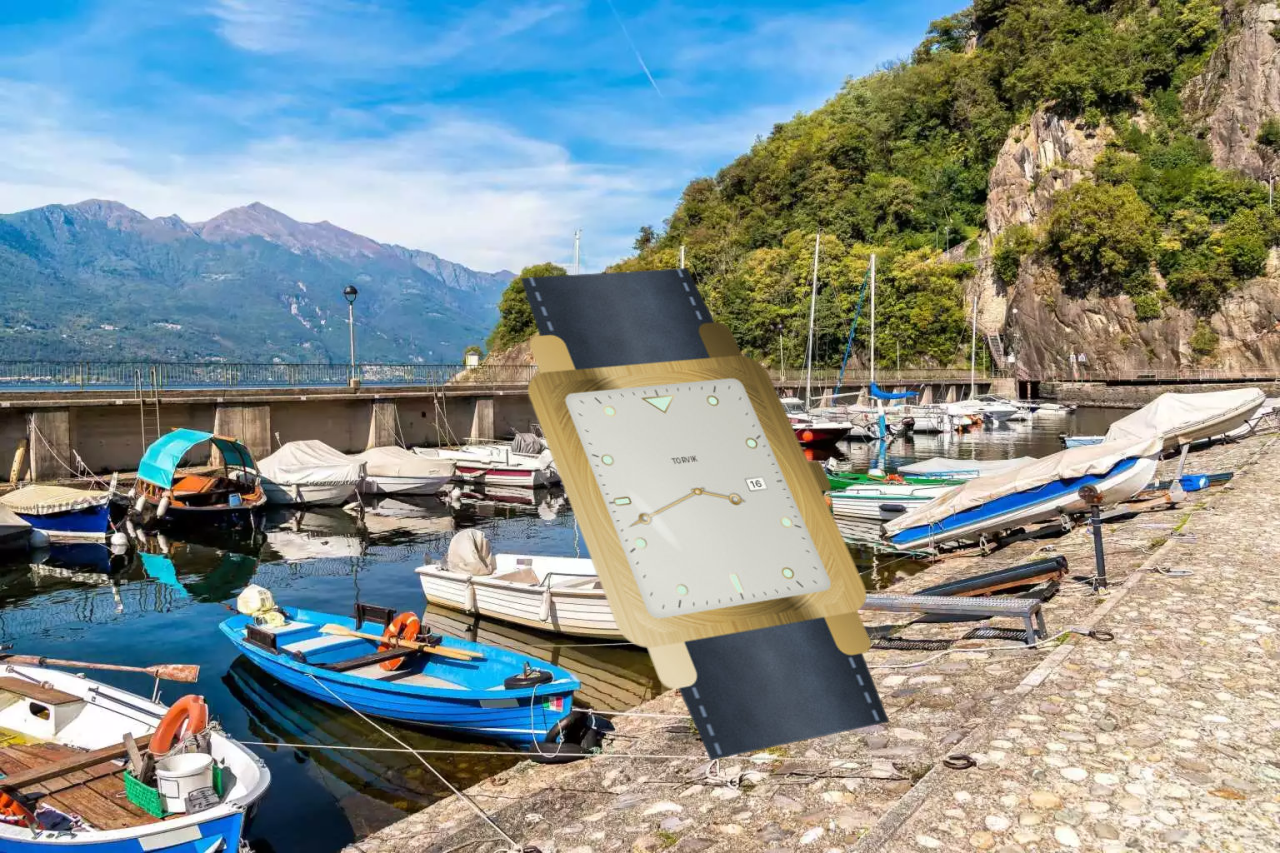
h=3 m=42
